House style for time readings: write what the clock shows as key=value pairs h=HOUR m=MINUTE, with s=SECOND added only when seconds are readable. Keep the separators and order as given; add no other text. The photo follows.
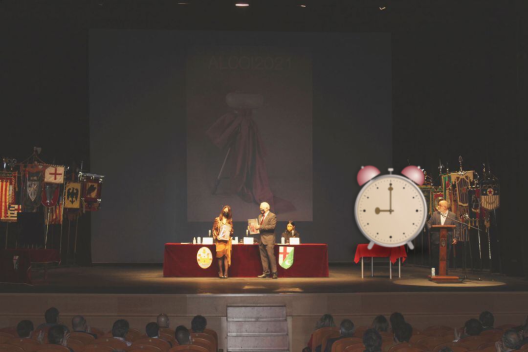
h=9 m=0
